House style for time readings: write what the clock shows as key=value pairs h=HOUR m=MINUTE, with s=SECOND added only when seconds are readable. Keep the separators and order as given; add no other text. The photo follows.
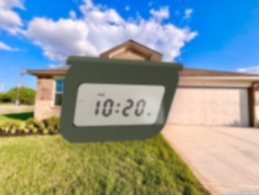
h=10 m=20
